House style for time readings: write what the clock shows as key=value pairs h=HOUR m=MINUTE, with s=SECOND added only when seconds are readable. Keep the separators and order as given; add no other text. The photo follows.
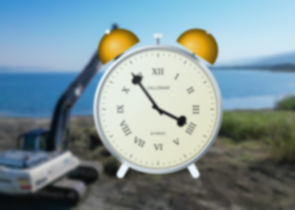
h=3 m=54
